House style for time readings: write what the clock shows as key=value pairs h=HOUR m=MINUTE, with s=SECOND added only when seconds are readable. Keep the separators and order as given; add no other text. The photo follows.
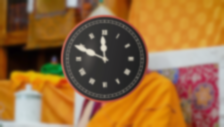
h=11 m=49
